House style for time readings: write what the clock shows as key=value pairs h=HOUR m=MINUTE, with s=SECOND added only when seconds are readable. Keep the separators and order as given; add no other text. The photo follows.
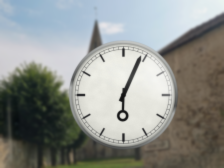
h=6 m=4
